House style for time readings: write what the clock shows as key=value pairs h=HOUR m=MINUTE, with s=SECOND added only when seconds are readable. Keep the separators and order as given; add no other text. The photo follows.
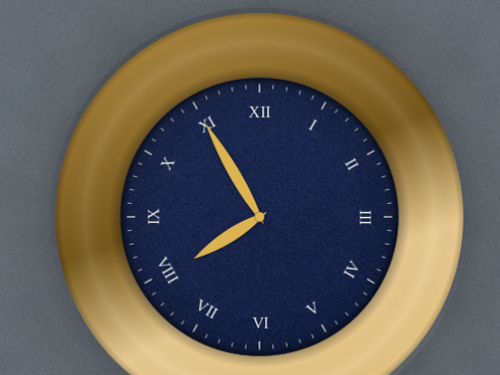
h=7 m=55
